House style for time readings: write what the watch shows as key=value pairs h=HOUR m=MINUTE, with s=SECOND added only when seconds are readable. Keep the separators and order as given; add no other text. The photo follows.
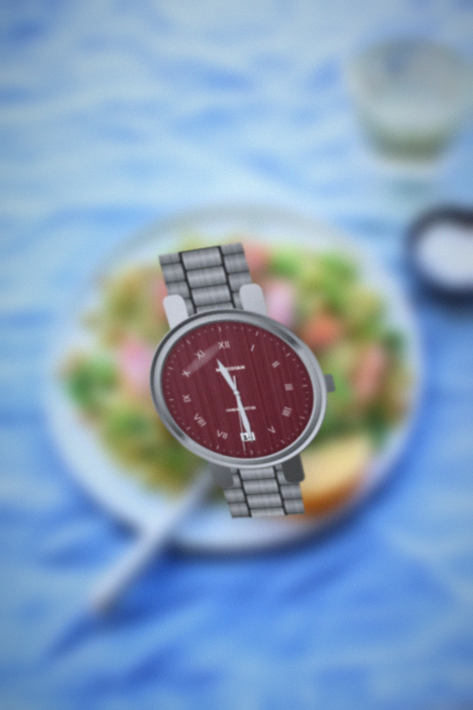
h=11 m=29 s=31
